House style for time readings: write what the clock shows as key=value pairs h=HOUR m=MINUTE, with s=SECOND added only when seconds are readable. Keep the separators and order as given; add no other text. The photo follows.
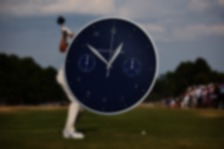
h=12 m=51
